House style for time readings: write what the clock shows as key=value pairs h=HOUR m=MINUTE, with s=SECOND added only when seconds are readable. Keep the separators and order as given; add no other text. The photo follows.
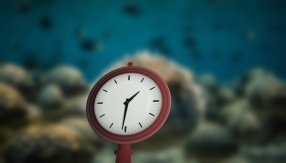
h=1 m=31
